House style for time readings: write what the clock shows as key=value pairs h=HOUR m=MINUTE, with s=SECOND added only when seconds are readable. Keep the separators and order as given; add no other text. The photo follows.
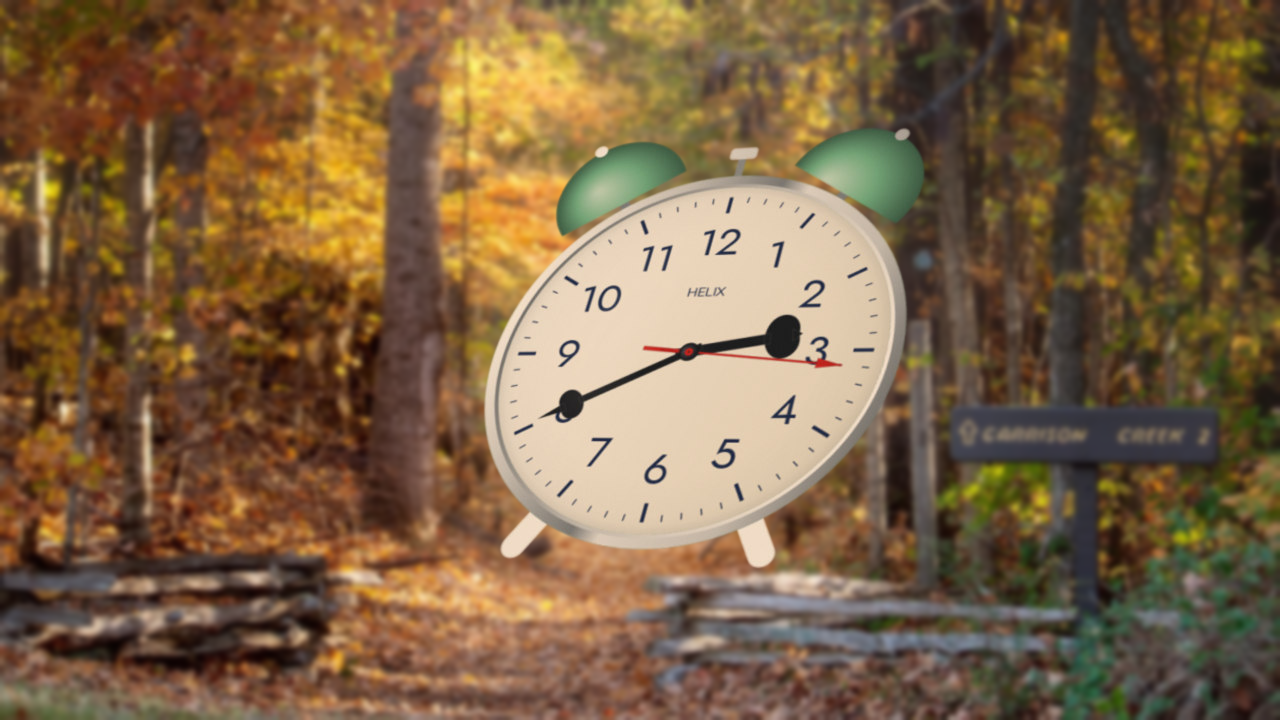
h=2 m=40 s=16
